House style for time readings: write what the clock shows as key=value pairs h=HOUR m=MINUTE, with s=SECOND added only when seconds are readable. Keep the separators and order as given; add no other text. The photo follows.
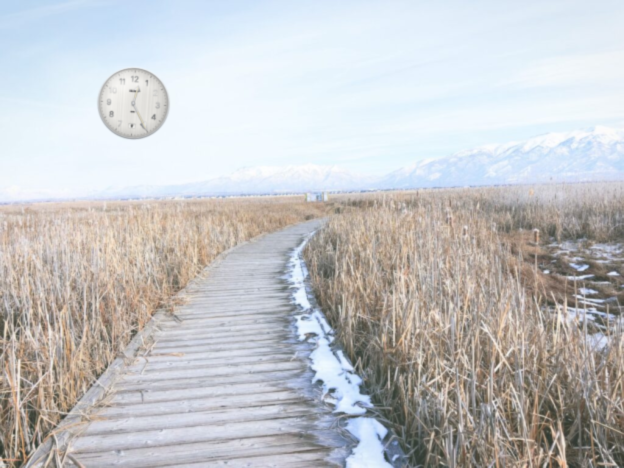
h=12 m=25
